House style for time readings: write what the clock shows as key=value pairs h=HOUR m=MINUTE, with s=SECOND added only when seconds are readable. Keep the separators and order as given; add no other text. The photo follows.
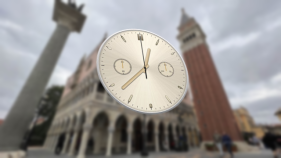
h=12 m=38
